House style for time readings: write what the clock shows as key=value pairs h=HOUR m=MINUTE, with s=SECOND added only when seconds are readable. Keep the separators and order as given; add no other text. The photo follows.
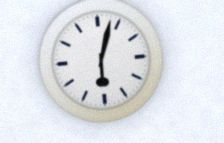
h=6 m=3
